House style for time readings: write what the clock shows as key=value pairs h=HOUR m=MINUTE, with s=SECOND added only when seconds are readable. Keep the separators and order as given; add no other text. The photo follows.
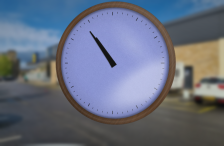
h=10 m=54
